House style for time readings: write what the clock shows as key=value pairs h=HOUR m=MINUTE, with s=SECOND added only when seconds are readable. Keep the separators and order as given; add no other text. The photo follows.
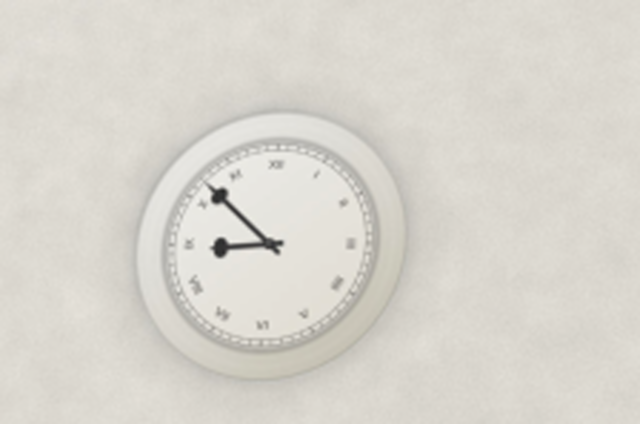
h=8 m=52
